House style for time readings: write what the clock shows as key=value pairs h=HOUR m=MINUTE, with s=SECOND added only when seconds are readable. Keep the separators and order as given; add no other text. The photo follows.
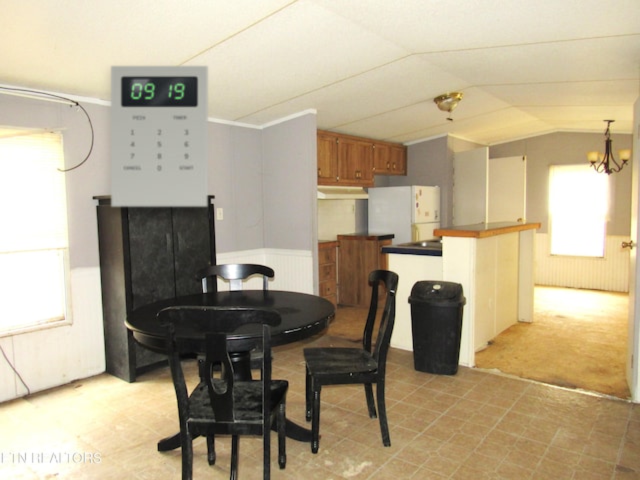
h=9 m=19
